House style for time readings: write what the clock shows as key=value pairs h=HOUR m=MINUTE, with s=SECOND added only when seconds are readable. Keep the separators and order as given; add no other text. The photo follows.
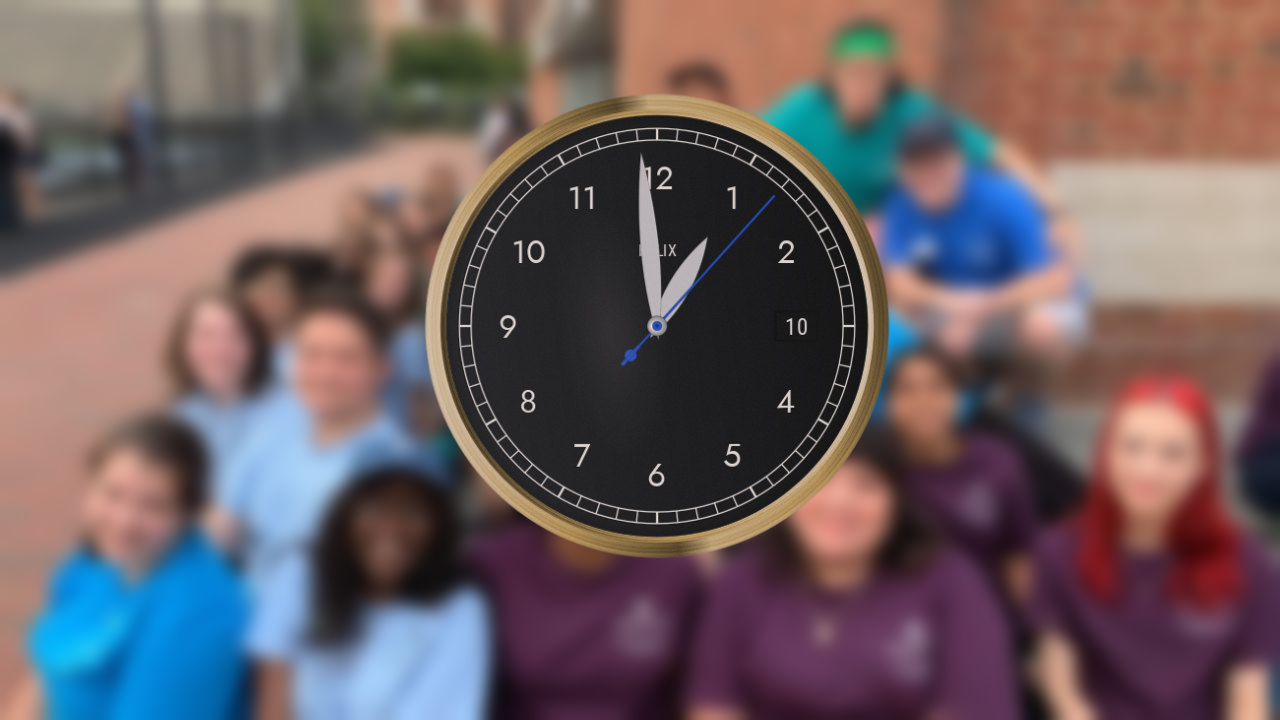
h=12 m=59 s=7
